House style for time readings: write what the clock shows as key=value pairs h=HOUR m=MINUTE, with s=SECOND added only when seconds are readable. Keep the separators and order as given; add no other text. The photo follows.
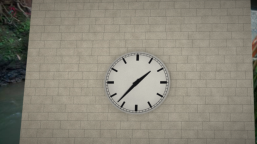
h=1 m=37
